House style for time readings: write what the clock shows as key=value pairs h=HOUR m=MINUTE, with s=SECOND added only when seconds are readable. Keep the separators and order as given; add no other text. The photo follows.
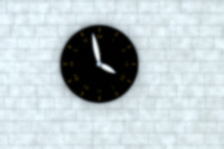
h=3 m=58
